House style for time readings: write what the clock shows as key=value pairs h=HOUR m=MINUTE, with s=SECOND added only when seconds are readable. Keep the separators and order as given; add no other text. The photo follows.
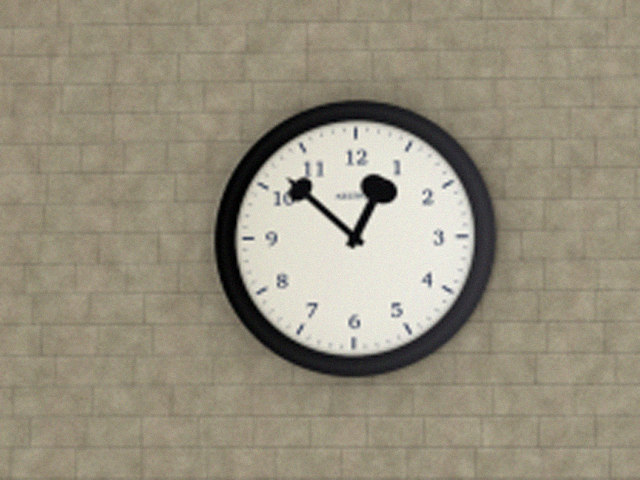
h=12 m=52
